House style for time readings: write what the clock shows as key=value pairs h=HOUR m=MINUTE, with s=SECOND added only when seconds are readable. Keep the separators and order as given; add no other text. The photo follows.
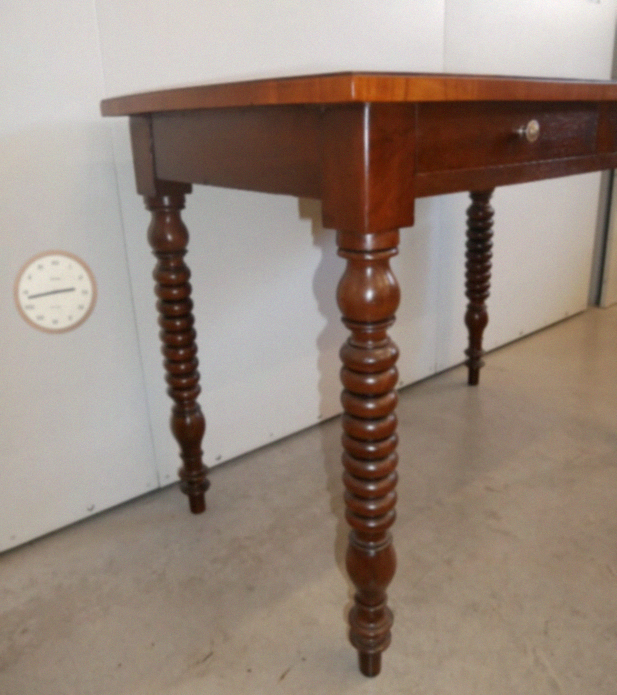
h=2 m=43
